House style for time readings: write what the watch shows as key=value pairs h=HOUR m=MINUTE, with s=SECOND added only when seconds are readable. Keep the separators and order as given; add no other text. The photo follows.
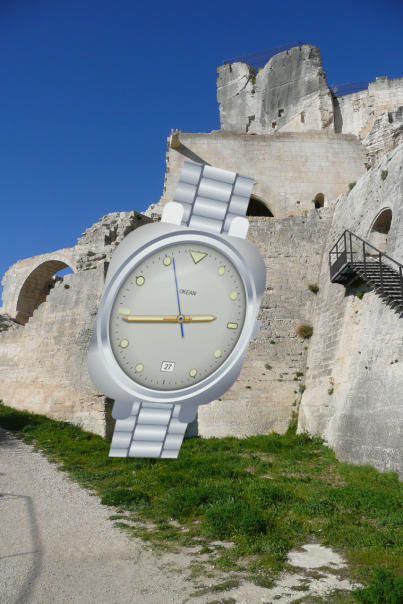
h=2 m=43 s=56
